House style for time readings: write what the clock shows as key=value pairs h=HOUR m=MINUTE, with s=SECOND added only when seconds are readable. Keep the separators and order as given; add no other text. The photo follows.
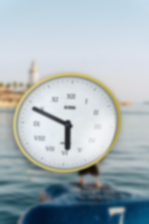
h=5 m=49
